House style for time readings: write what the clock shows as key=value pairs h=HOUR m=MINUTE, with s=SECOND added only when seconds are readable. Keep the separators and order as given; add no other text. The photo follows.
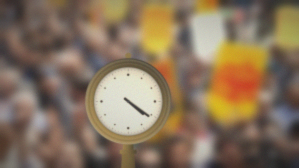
h=4 m=21
